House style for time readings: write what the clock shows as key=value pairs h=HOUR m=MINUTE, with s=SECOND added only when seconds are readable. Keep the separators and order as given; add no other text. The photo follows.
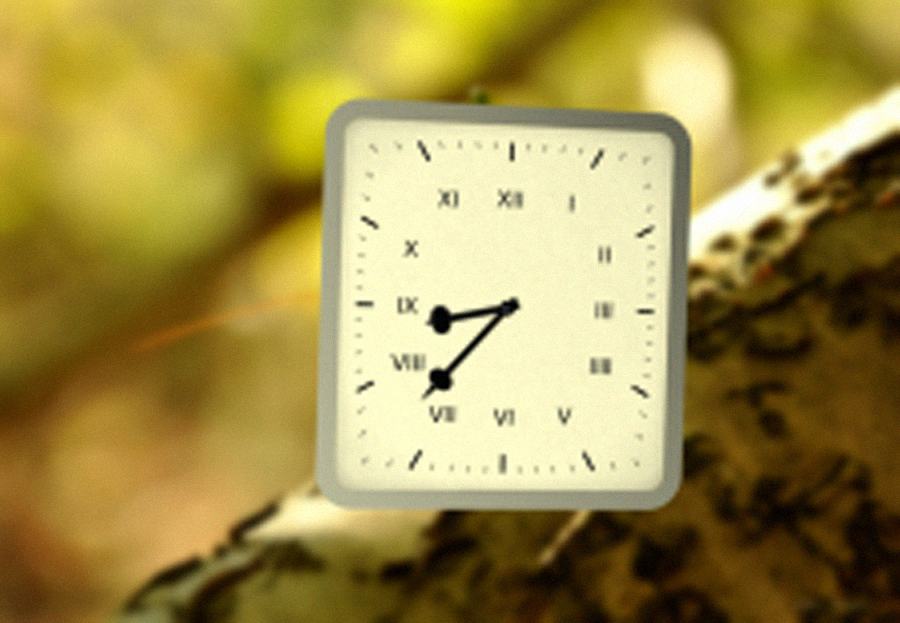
h=8 m=37
